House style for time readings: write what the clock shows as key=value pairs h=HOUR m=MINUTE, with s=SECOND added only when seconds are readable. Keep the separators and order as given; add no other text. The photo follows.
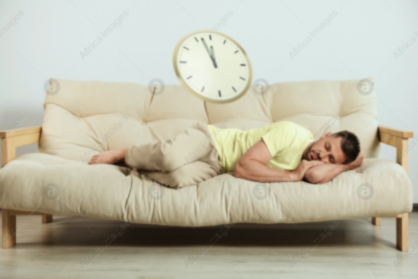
h=11 m=57
